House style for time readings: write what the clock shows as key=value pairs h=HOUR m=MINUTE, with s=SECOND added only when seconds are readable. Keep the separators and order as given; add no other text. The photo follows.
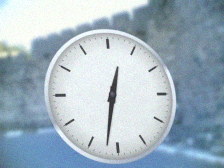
h=12 m=32
